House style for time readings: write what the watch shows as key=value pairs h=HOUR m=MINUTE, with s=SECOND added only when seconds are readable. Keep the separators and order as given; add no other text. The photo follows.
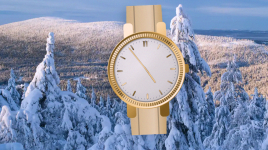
h=4 m=54
